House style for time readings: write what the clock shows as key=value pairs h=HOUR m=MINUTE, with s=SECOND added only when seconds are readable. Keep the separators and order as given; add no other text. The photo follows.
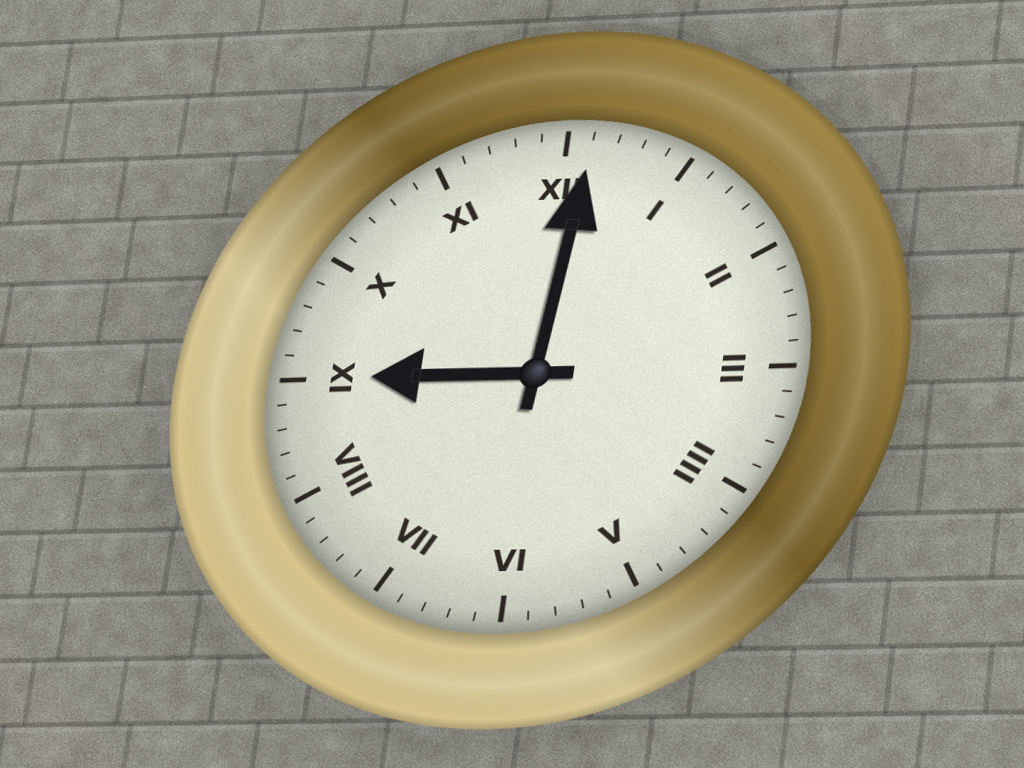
h=9 m=1
